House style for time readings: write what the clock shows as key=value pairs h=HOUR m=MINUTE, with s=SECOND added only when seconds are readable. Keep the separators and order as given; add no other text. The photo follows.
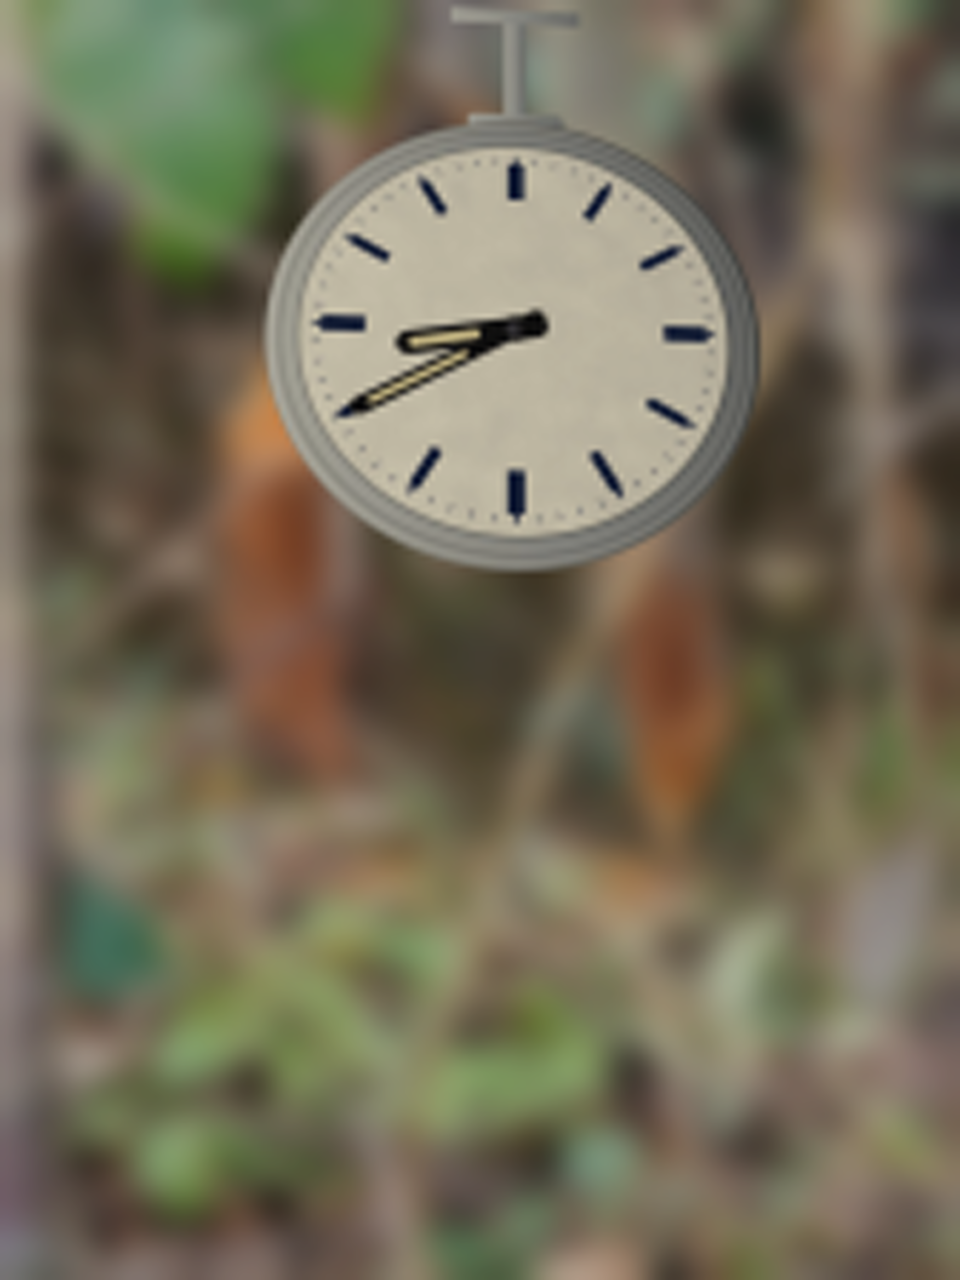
h=8 m=40
